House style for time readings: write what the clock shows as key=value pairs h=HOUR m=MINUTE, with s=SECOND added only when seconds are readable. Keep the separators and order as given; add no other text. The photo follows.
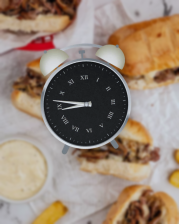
h=8 m=47
